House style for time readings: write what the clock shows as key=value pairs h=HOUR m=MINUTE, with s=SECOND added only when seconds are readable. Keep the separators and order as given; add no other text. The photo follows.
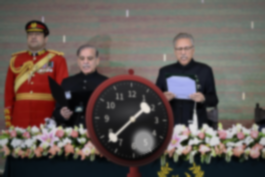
h=1 m=38
